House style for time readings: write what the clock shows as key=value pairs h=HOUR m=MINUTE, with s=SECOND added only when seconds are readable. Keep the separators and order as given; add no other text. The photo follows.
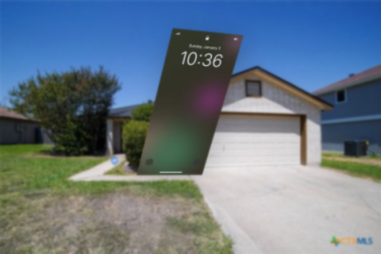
h=10 m=36
